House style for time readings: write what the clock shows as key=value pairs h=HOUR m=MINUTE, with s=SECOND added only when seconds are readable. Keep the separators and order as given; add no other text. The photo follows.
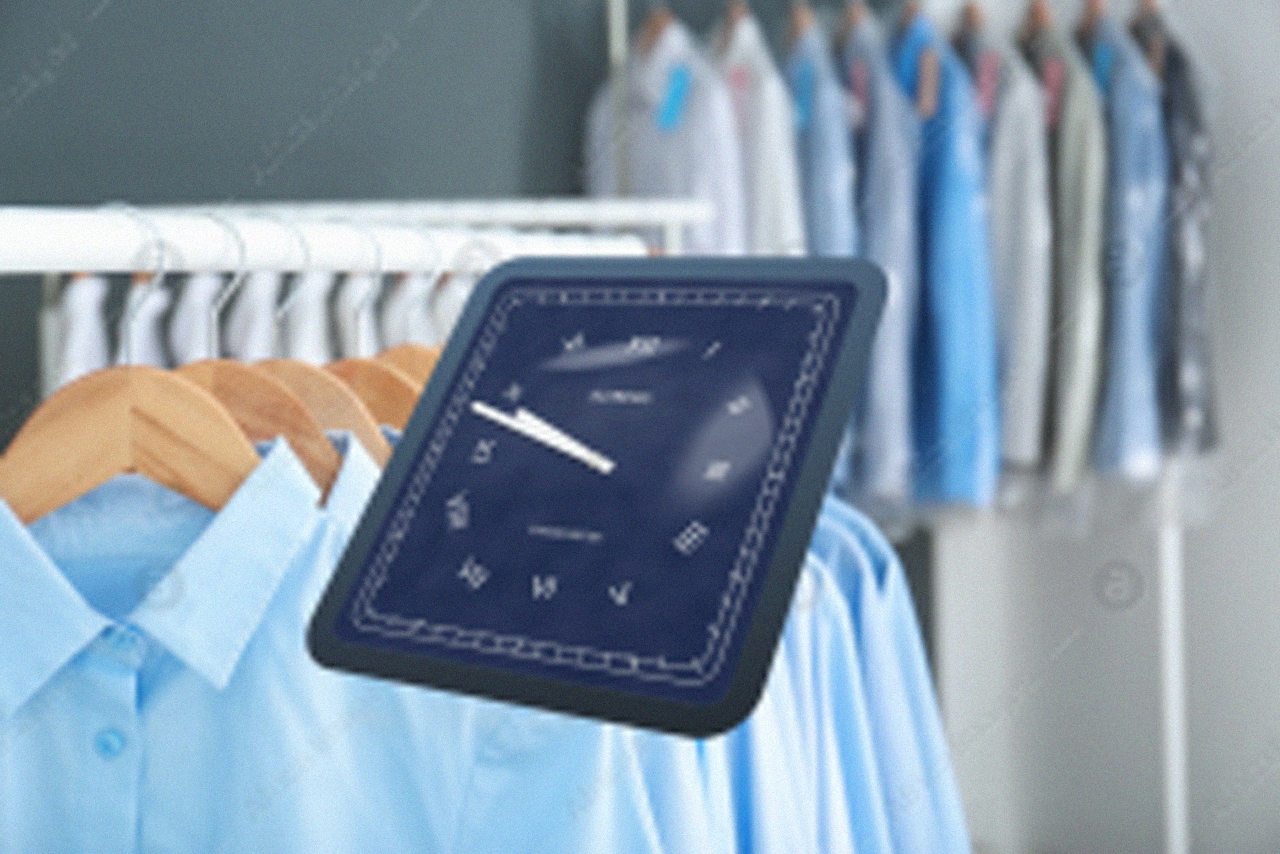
h=9 m=48
